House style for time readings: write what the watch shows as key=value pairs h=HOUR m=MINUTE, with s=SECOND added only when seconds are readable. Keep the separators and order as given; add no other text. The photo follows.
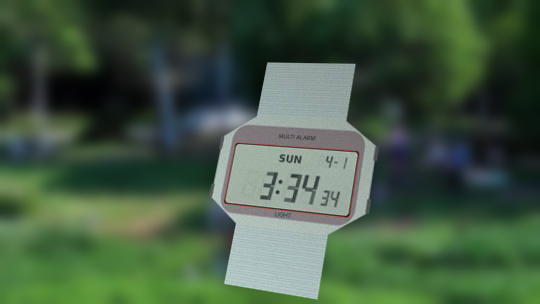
h=3 m=34 s=34
